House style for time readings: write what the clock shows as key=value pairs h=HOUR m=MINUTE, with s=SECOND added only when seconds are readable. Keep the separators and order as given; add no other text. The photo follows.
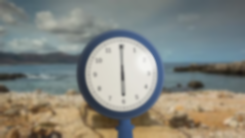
h=6 m=0
